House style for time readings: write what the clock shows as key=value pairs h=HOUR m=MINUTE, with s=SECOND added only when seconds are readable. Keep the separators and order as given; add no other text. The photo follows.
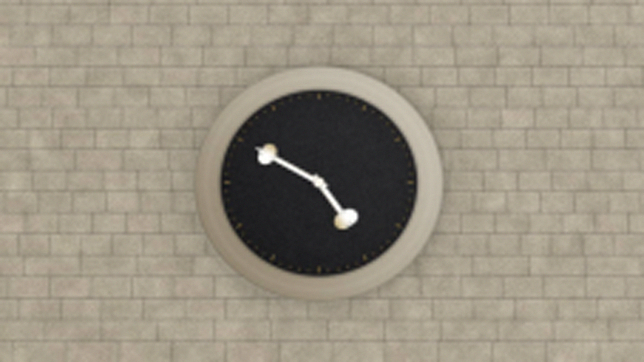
h=4 m=50
